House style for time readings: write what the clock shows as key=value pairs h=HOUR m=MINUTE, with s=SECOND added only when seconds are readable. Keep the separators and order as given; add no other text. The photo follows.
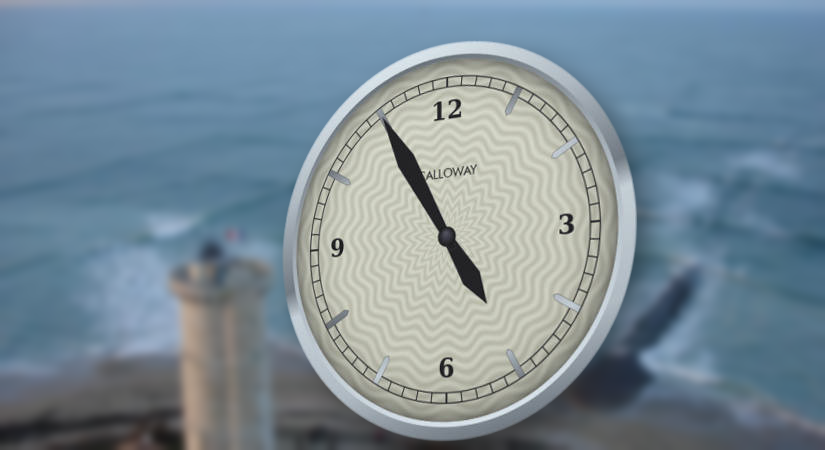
h=4 m=55
